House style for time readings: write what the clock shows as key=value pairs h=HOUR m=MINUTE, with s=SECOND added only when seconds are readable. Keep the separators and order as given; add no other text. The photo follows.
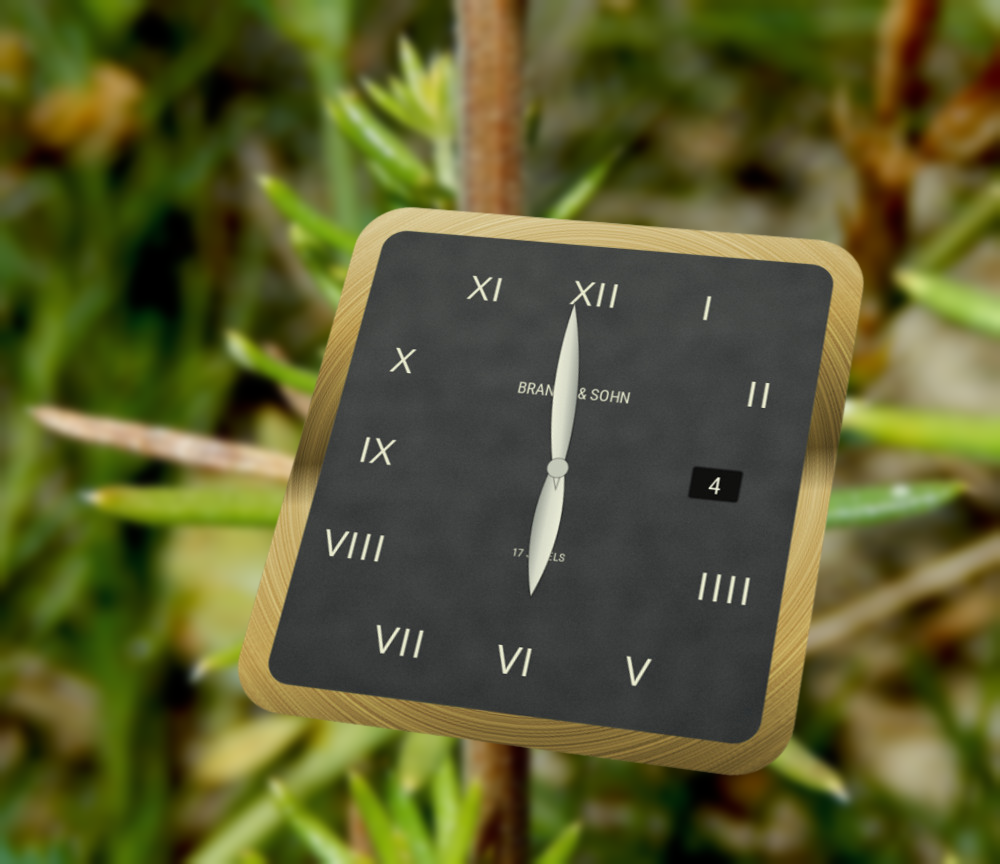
h=5 m=59
